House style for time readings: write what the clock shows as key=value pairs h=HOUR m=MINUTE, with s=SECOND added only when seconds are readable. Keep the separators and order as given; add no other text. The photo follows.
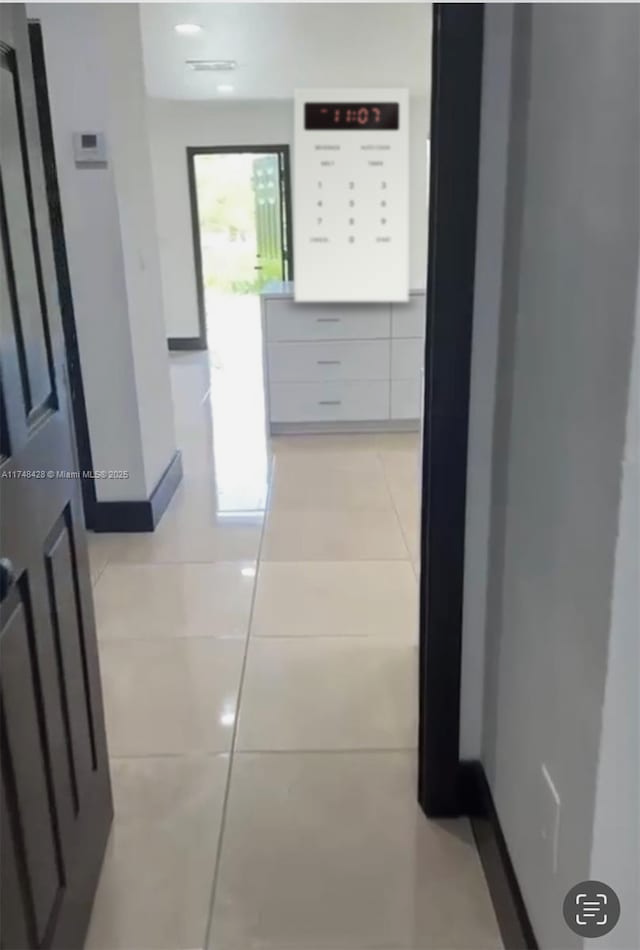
h=11 m=7
